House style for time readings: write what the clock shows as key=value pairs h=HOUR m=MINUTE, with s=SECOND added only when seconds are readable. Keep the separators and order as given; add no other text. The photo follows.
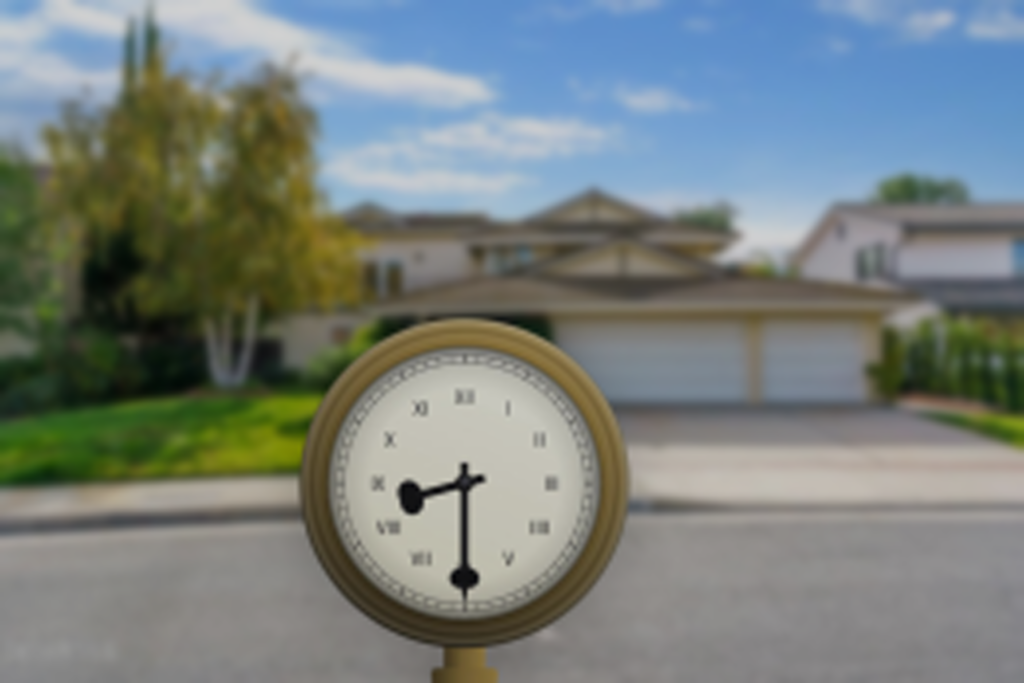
h=8 m=30
